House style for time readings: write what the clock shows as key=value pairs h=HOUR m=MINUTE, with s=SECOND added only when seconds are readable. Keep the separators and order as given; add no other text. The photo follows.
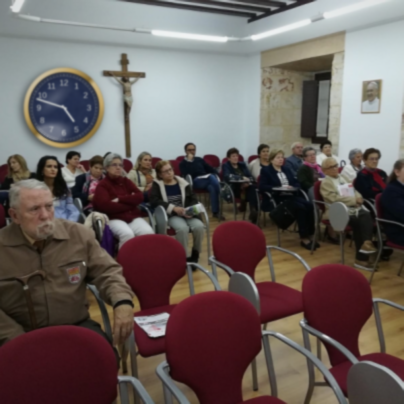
h=4 m=48
